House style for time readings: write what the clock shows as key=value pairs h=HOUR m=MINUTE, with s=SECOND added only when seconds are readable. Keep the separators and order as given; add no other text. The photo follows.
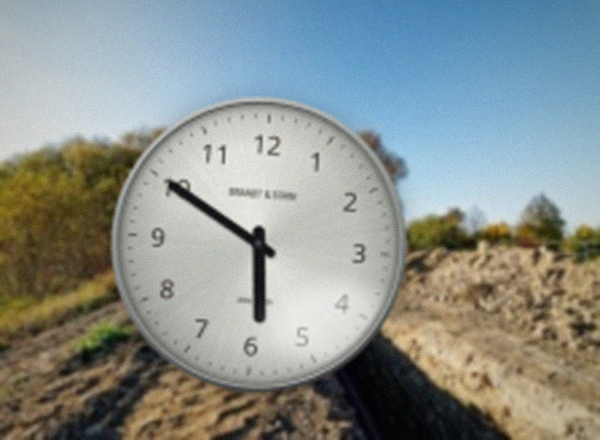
h=5 m=50
